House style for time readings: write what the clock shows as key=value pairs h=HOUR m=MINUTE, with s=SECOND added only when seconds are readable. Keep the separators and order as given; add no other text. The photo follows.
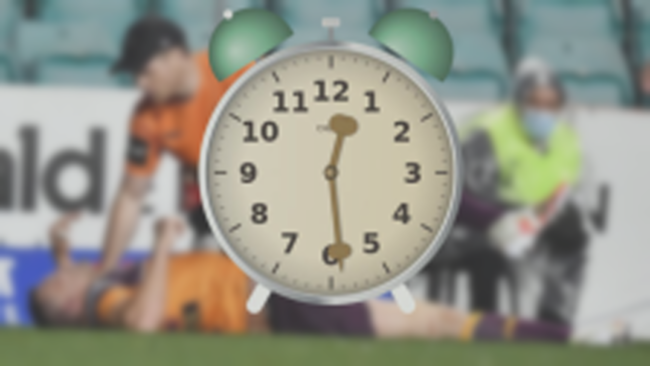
h=12 m=29
